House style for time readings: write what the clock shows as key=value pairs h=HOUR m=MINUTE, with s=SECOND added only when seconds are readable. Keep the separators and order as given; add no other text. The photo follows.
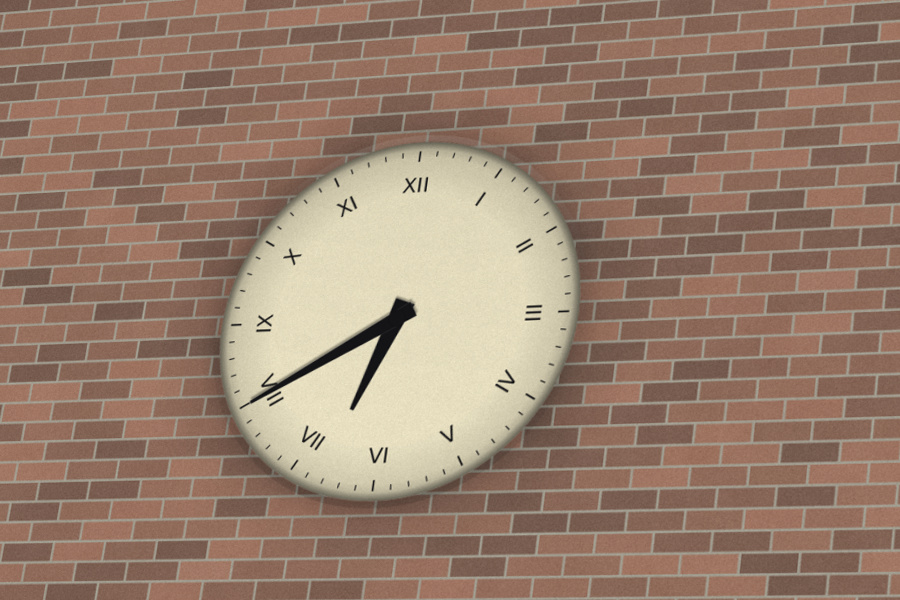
h=6 m=40
